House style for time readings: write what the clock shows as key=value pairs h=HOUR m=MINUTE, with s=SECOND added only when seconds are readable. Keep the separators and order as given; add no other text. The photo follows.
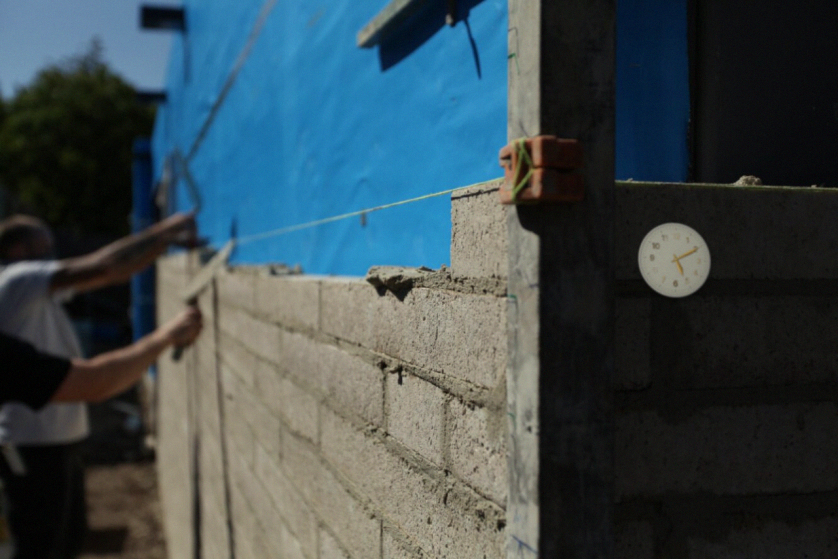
h=5 m=10
